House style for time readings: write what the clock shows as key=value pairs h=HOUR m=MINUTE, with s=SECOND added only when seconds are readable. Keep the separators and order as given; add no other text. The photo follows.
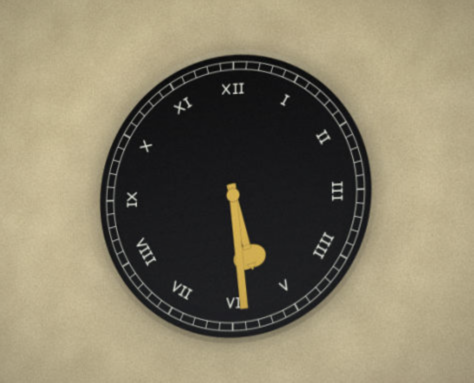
h=5 m=29
